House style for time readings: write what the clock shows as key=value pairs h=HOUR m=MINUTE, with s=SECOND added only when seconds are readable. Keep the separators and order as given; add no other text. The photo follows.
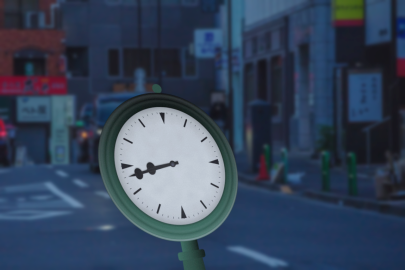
h=8 m=43
